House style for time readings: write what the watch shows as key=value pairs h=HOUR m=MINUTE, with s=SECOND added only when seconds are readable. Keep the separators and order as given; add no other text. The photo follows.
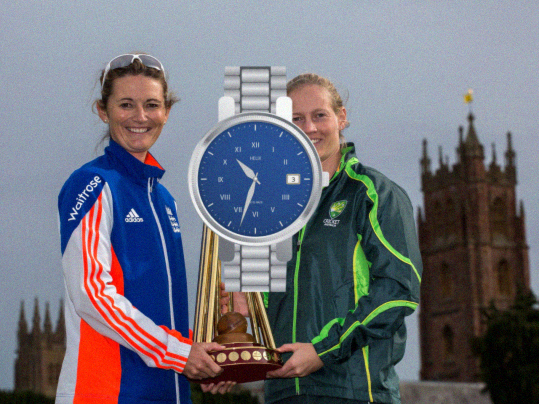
h=10 m=33
